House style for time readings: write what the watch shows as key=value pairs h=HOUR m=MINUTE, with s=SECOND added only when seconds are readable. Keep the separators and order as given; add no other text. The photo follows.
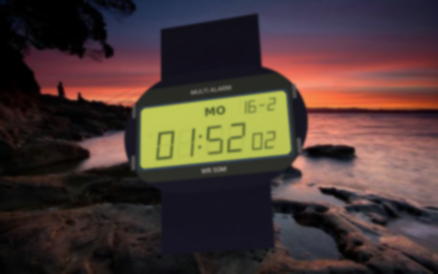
h=1 m=52 s=2
